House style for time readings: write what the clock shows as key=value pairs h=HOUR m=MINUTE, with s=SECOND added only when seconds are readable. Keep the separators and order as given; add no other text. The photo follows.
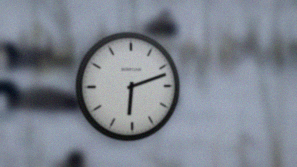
h=6 m=12
